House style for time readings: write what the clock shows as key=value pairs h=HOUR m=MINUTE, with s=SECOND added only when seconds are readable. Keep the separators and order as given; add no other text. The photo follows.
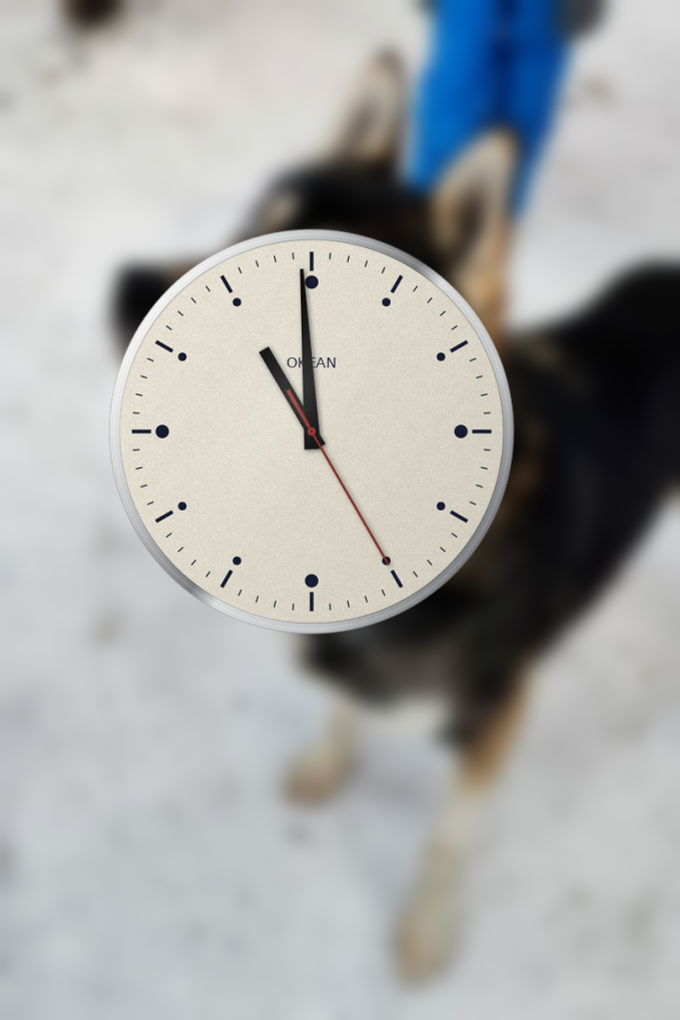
h=10 m=59 s=25
